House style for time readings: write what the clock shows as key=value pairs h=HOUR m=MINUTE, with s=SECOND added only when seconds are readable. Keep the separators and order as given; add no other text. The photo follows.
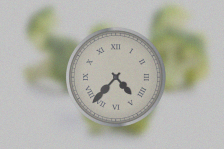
h=4 m=37
